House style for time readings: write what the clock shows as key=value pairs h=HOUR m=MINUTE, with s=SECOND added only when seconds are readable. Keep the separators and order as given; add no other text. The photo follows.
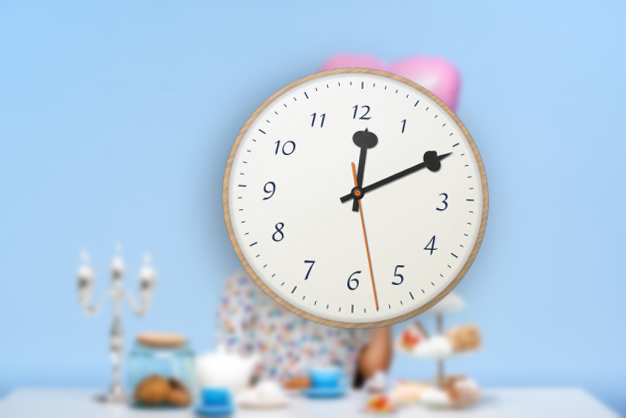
h=12 m=10 s=28
